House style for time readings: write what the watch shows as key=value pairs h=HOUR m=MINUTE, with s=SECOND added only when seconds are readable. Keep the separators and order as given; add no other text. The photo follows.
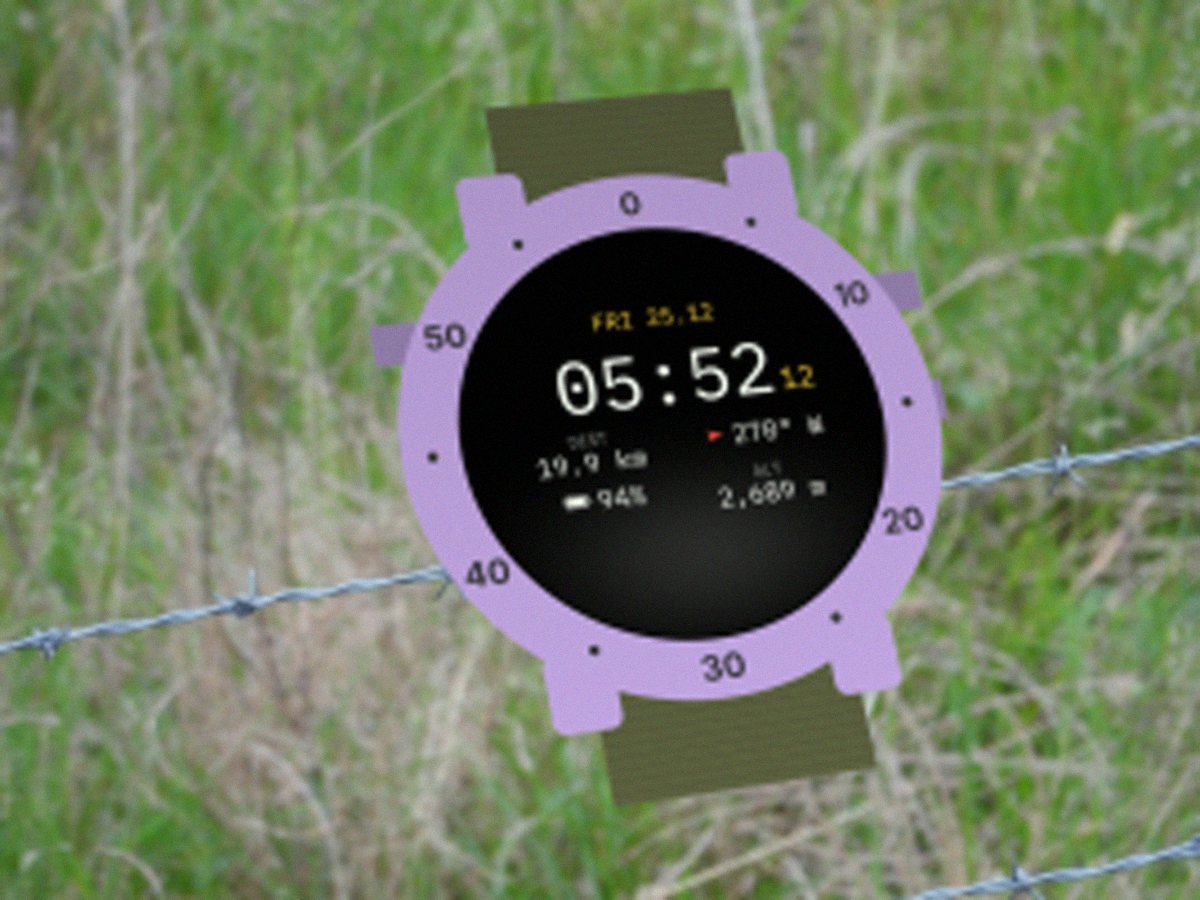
h=5 m=52
